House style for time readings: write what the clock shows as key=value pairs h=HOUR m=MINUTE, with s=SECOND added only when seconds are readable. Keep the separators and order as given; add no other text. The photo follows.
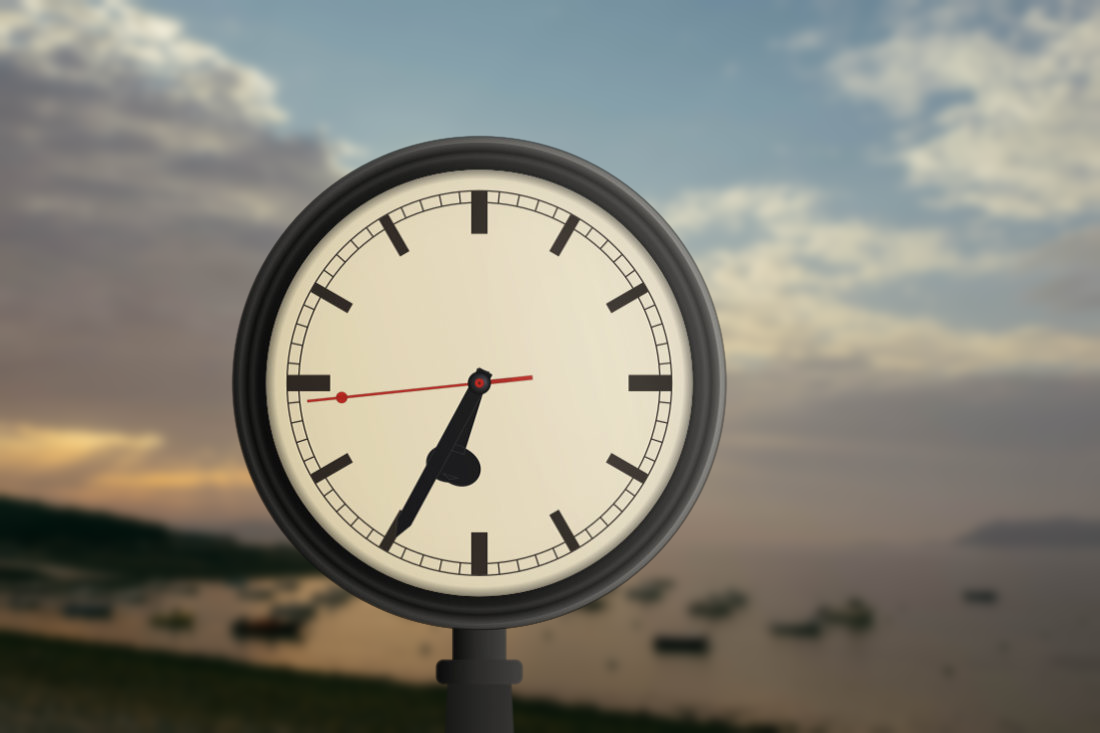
h=6 m=34 s=44
